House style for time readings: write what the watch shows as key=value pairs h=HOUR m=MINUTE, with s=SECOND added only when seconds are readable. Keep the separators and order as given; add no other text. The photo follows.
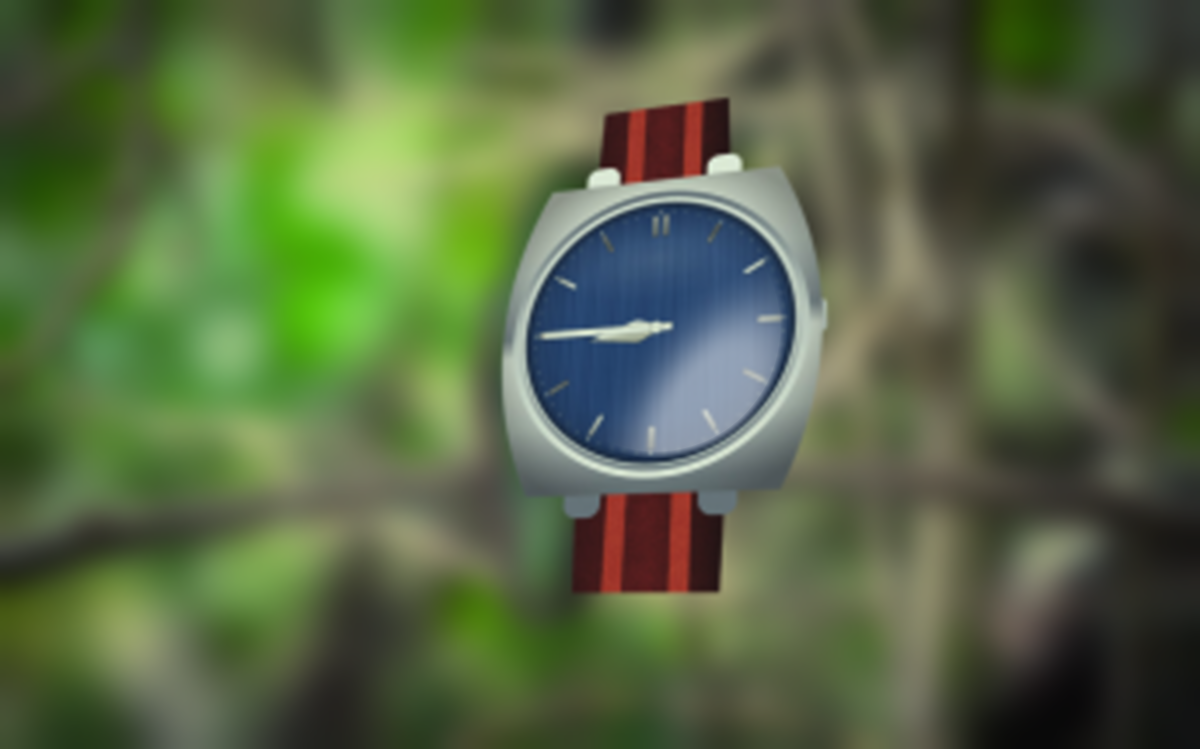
h=8 m=45
